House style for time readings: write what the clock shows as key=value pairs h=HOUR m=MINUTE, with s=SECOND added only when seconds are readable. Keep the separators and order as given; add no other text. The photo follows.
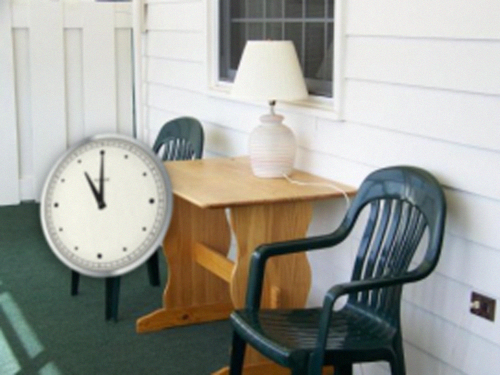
h=11 m=0
